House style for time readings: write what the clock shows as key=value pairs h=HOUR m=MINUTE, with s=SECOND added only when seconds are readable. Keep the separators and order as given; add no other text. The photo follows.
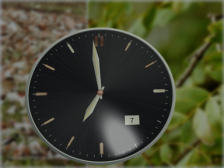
h=6 m=59
